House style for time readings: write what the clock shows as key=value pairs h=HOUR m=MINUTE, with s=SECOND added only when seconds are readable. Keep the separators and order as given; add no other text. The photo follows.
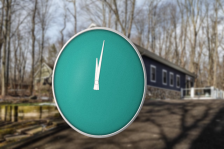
h=12 m=2
